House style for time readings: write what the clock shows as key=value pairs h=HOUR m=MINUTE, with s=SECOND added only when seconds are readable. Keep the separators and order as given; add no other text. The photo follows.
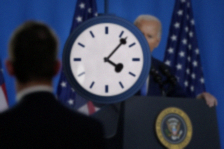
h=4 m=7
